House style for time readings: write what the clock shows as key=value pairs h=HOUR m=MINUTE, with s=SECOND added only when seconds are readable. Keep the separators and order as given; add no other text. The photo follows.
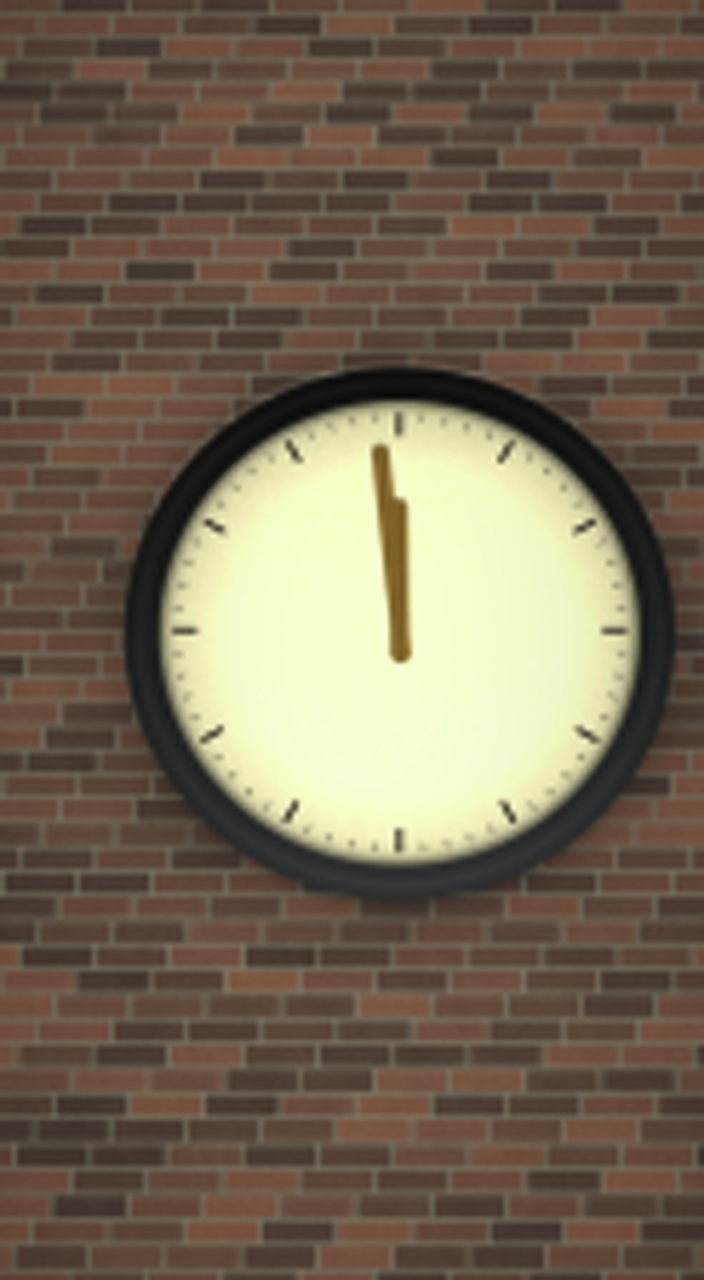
h=11 m=59
